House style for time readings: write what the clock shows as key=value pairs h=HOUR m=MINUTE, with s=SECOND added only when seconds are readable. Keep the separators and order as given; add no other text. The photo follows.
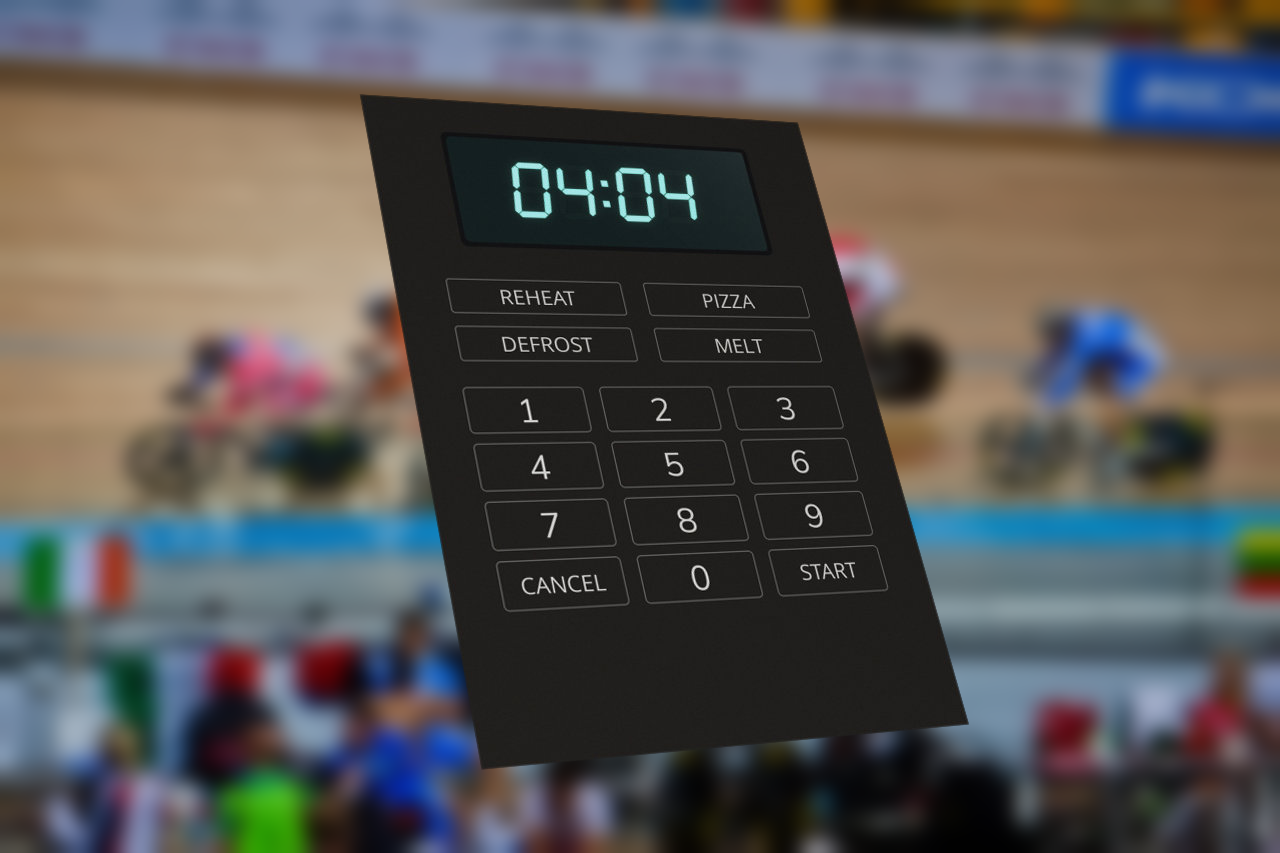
h=4 m=4
